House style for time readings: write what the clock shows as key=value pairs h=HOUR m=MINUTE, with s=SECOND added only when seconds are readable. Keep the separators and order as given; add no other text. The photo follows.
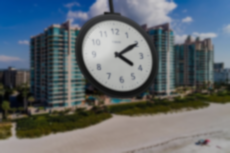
h=4 m=10
